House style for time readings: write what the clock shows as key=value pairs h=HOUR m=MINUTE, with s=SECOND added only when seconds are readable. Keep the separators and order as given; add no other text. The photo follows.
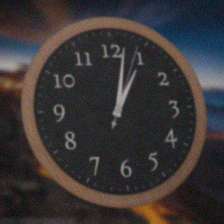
h=1 m=2 s=4
